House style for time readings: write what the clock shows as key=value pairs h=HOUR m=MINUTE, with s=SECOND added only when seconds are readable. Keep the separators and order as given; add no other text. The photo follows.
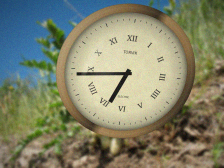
h=6 m=44
